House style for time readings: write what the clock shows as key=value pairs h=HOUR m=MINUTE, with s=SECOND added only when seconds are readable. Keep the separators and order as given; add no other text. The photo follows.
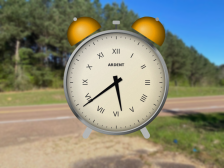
h=5 m=39
